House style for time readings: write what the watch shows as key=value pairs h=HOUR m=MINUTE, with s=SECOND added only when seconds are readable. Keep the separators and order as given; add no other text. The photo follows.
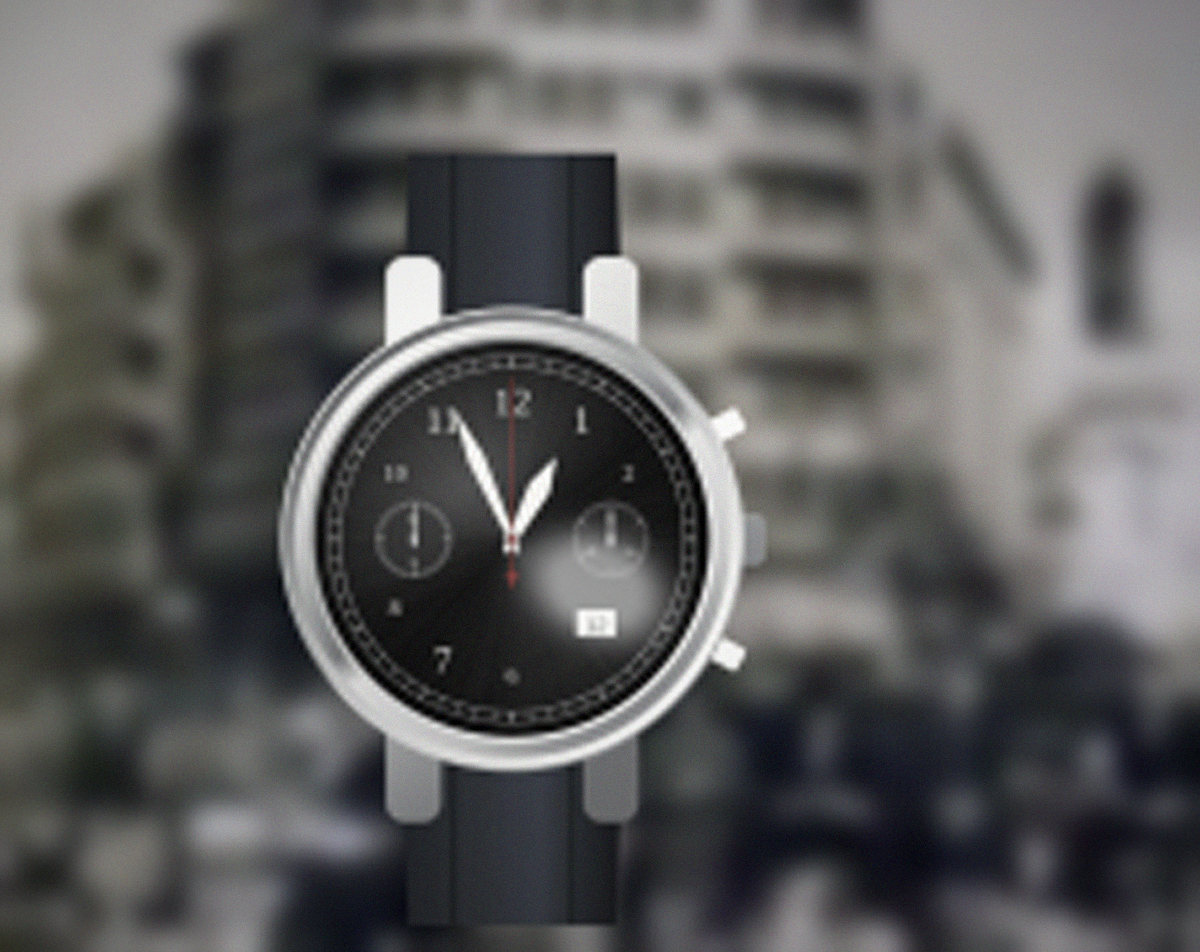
h=12 m=56
